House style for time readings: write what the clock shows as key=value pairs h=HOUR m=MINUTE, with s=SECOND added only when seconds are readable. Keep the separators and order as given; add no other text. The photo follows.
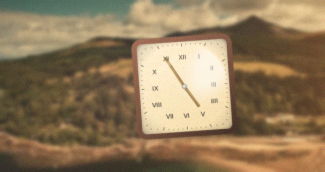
h=4 m=55
